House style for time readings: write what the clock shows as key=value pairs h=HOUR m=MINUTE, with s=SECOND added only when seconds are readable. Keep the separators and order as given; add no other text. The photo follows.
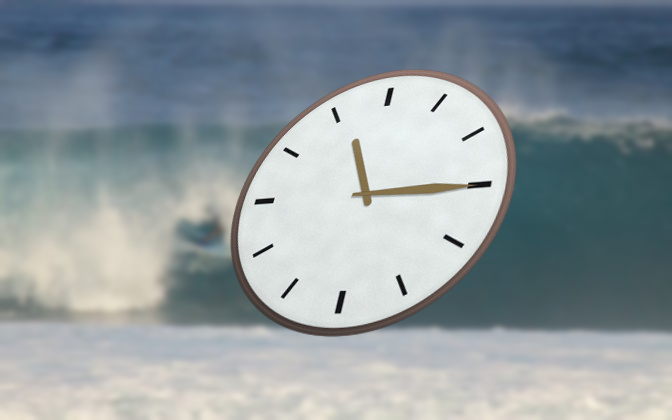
h=11 m=15
